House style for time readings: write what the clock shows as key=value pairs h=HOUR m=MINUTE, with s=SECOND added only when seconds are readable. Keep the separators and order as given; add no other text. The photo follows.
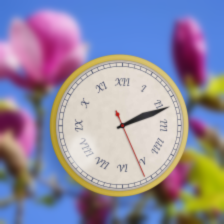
h=2 m=11 s=26
